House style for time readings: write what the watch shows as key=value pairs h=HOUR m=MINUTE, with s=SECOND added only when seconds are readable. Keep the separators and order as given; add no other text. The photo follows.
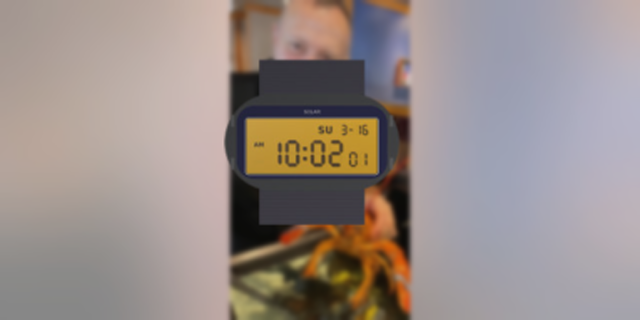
h=10 m=2 s=1
